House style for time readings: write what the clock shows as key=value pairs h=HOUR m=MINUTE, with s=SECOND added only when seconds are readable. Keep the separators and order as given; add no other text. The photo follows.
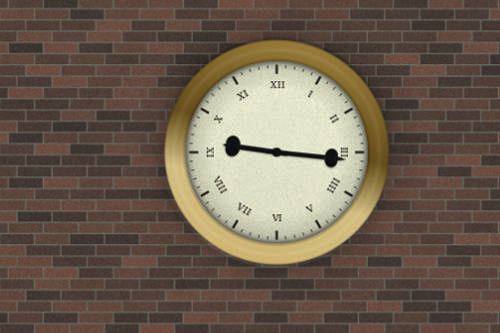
h=9 m=16
